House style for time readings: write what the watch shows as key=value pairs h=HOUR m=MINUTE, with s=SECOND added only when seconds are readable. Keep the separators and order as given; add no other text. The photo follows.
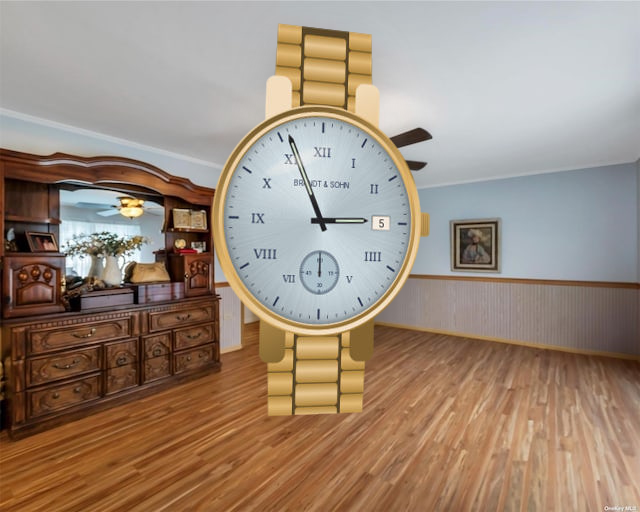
h=2 m=56
